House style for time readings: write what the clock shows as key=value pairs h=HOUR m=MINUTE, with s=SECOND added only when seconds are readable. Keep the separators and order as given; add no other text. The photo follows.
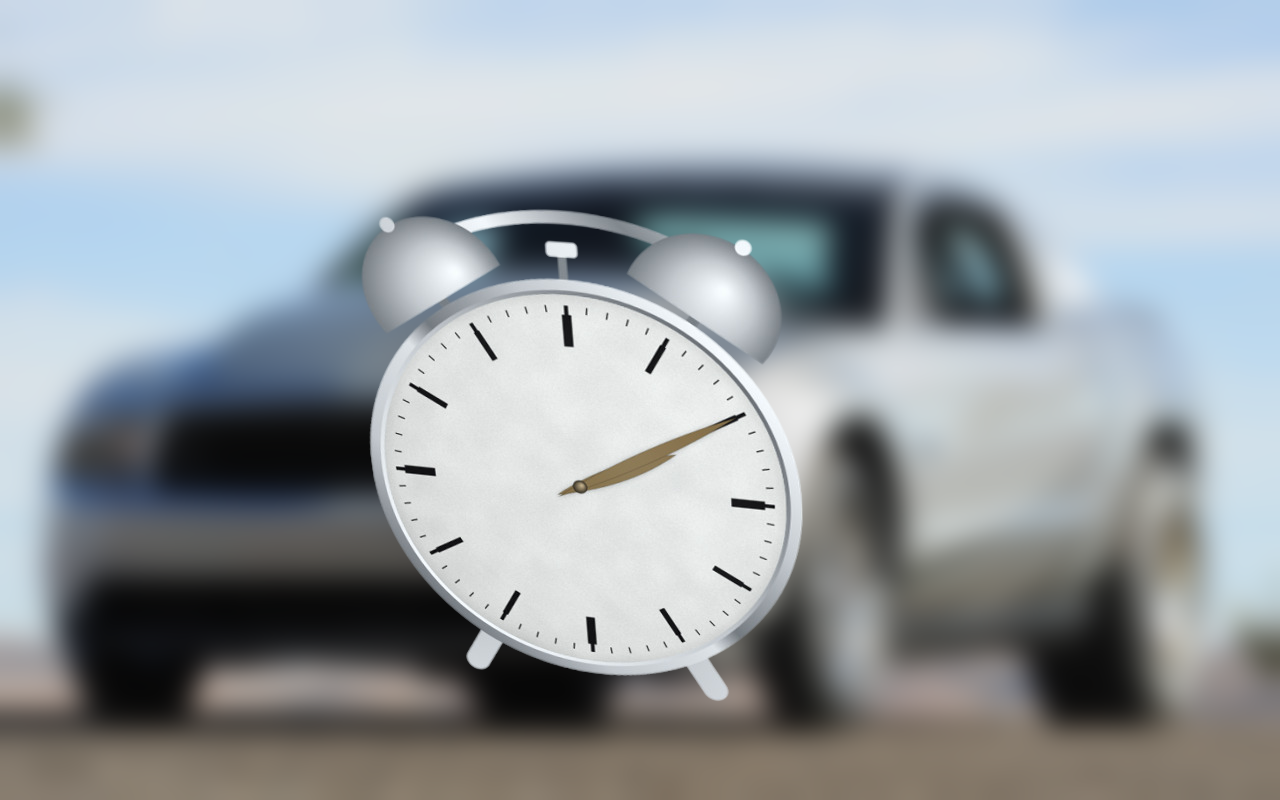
h=2 m=10
